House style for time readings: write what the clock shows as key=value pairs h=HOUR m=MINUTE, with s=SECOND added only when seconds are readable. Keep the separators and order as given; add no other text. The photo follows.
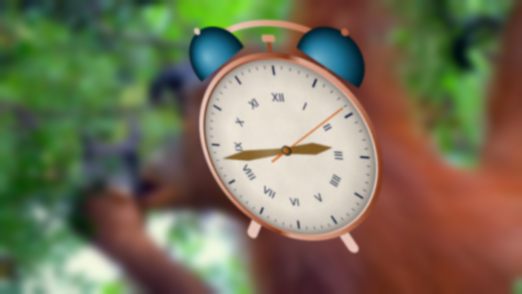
h=2 m=43 s=9
